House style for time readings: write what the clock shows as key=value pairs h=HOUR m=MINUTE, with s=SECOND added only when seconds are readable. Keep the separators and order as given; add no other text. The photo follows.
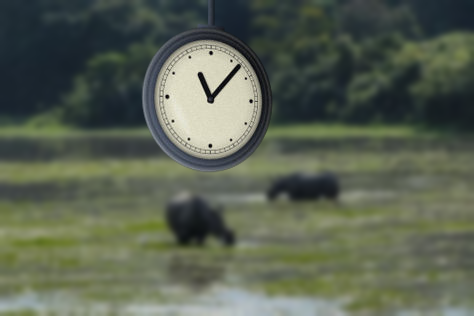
h=11 m=7
